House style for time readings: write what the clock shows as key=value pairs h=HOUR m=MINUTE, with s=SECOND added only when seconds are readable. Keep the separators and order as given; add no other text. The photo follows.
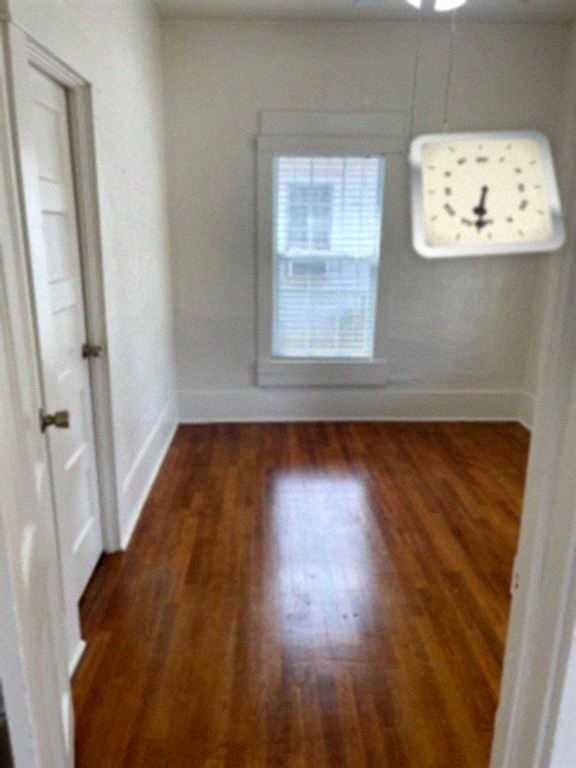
h=6 m=32
